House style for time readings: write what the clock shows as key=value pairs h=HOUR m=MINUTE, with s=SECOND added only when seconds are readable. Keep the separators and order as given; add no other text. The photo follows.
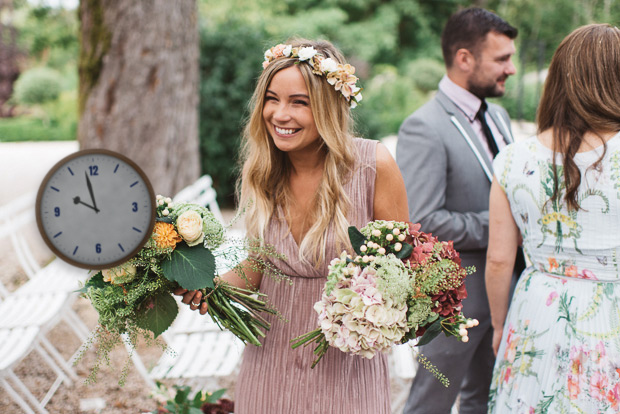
h=9 m=58
